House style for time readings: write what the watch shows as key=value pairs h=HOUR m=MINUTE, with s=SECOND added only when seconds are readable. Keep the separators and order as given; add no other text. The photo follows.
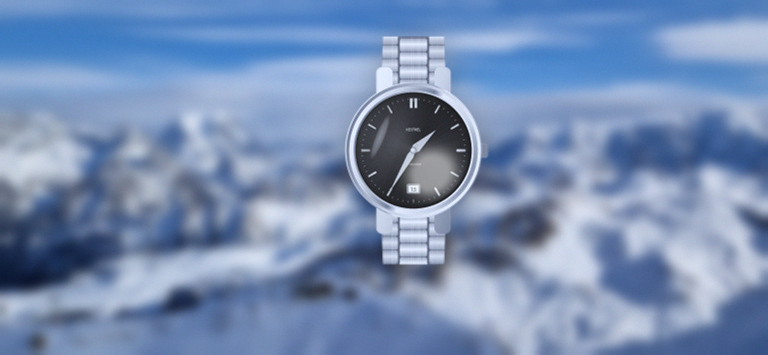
h=1 m=35
